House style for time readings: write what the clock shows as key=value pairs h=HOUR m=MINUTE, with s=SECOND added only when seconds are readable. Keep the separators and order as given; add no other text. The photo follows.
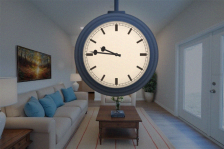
h=9 m=46
